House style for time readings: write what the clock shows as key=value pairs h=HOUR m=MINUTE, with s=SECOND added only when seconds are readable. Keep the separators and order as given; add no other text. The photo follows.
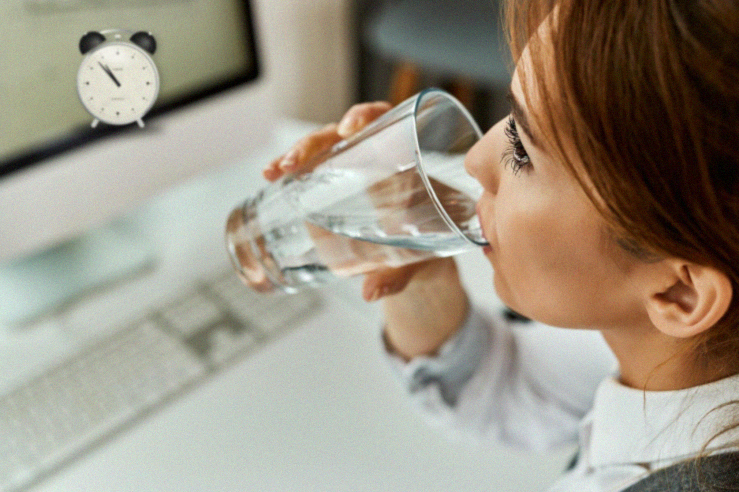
h=10 m=53
